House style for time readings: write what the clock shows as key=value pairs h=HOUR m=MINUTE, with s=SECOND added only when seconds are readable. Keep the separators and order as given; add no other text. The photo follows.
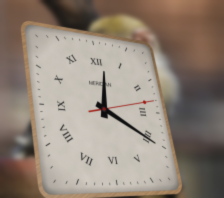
h=12 m=20 s=13
